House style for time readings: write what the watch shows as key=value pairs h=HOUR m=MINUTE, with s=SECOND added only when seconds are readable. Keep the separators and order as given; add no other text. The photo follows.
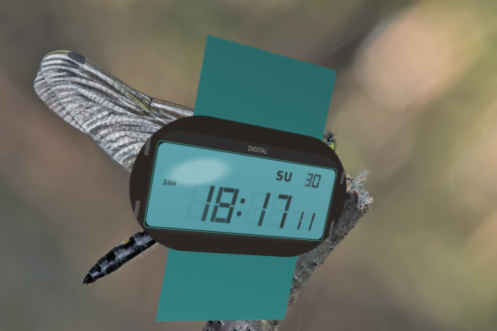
h=18 m=17 s=11
